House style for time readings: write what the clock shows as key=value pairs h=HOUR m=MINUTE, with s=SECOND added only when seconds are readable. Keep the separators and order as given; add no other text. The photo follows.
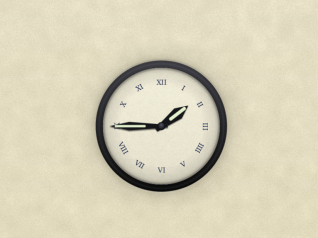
h=1 m=45
